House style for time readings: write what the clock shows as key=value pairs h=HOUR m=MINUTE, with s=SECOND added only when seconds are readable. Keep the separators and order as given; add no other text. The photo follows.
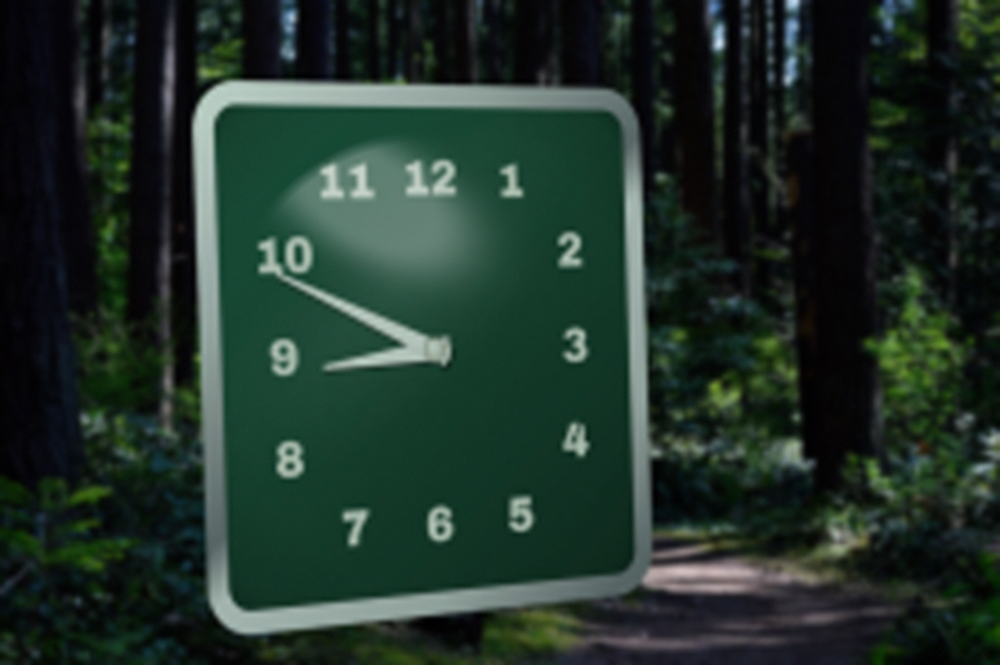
h=8 m=49
